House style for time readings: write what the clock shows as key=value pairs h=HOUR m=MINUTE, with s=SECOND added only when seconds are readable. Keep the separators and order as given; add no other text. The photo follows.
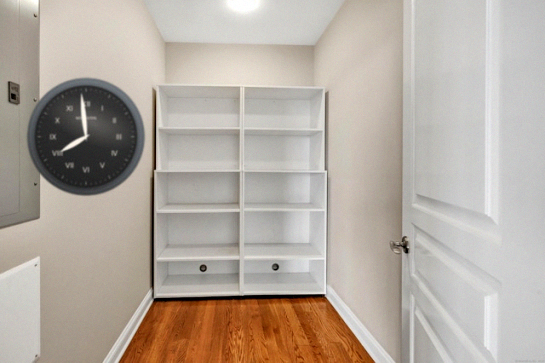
h=7 m=59
